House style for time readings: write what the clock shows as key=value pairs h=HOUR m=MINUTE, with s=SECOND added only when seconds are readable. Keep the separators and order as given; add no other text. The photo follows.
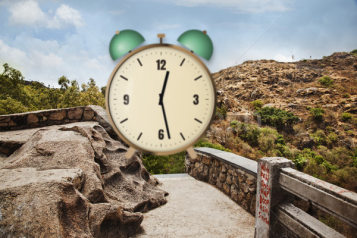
h=12 m=28
